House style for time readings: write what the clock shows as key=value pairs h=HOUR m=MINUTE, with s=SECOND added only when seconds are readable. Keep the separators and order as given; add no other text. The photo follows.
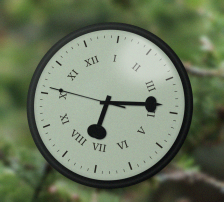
h=7 m=18 s=51
